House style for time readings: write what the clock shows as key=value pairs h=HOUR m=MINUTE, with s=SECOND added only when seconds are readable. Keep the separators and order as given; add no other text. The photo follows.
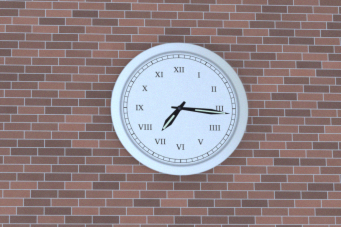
h=7 m=16
